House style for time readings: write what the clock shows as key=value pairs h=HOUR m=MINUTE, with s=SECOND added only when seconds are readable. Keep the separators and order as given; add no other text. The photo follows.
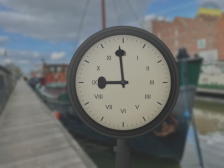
h=8 m=59
